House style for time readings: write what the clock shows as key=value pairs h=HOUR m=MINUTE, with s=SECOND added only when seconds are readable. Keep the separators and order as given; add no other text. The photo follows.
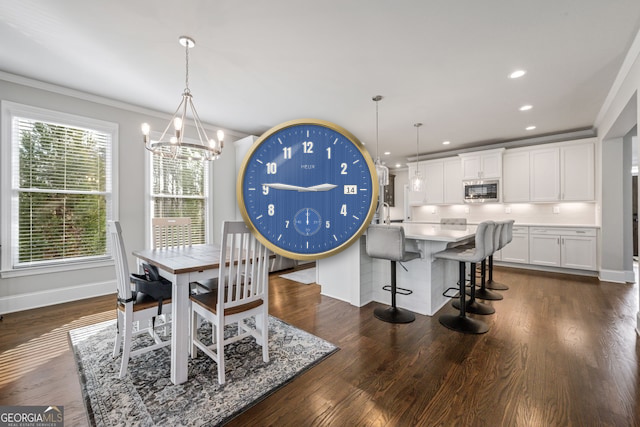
h=2 m=46
